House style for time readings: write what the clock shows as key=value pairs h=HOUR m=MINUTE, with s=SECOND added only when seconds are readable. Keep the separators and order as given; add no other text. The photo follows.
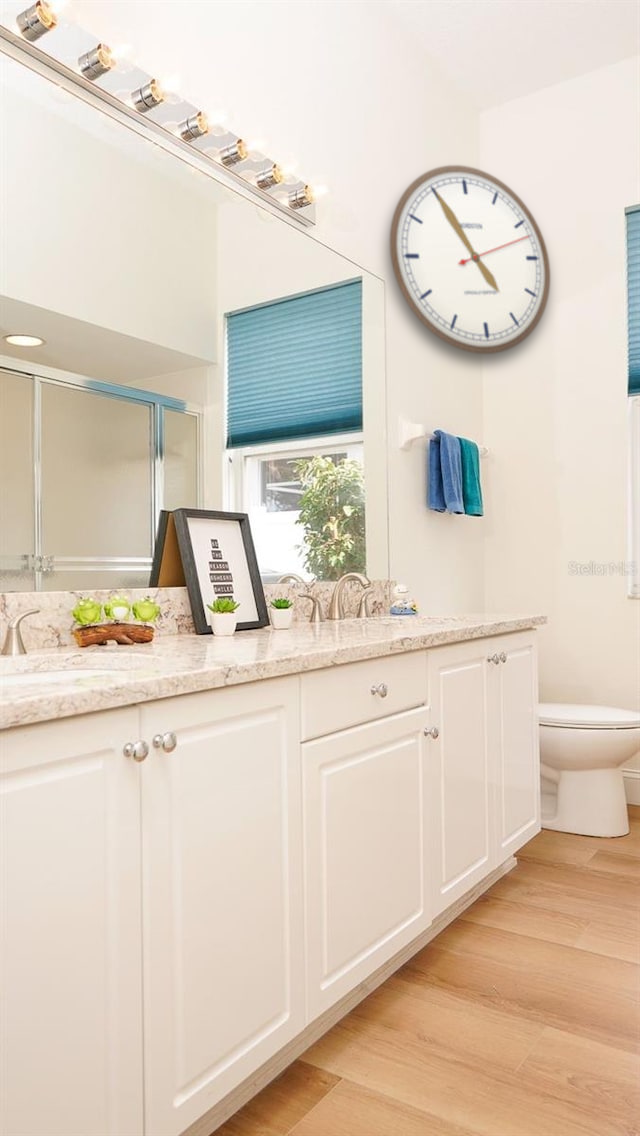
h=4 m=55 s=12
